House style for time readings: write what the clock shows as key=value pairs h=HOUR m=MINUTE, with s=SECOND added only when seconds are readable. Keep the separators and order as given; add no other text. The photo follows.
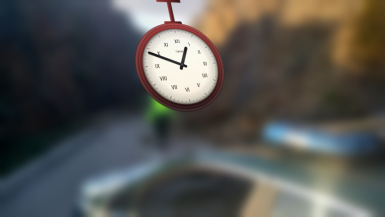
h=12 m=49
